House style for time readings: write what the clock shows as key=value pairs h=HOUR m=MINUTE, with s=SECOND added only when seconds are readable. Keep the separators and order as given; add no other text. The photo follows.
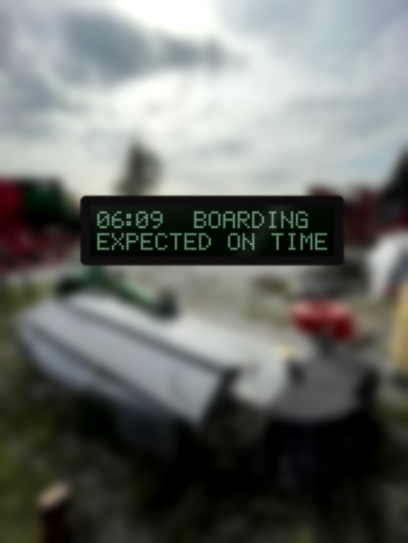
h=6 m=9
